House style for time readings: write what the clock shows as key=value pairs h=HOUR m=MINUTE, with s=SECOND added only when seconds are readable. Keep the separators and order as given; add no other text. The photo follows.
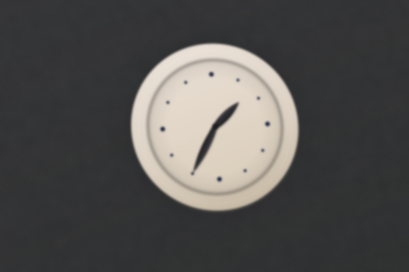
h=1 m=35
